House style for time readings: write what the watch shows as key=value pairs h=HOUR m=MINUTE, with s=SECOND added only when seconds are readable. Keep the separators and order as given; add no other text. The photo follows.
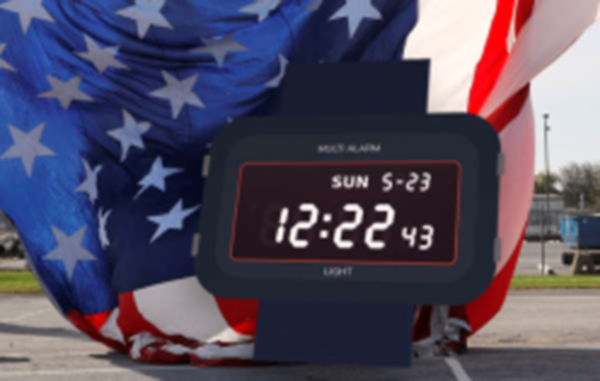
h=12 m=22 s=43
